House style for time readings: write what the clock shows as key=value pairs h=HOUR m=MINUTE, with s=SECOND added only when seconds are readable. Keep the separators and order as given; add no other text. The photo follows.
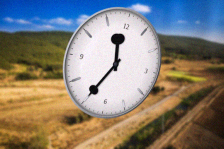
h=11 m=35
